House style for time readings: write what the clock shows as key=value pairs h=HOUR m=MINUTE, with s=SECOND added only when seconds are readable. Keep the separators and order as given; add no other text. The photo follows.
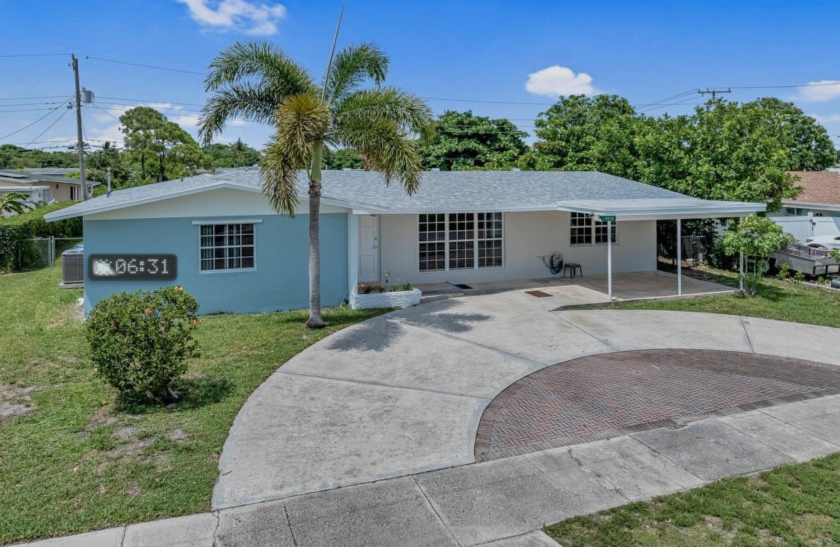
h=6 m=31
